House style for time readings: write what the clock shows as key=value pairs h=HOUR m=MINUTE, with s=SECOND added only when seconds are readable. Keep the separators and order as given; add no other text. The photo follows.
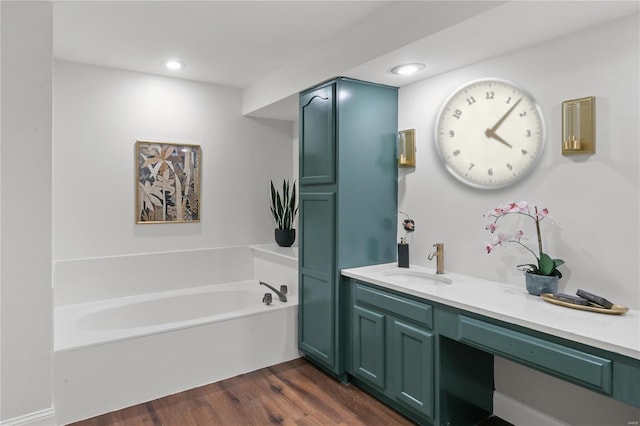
h=4 m=7
